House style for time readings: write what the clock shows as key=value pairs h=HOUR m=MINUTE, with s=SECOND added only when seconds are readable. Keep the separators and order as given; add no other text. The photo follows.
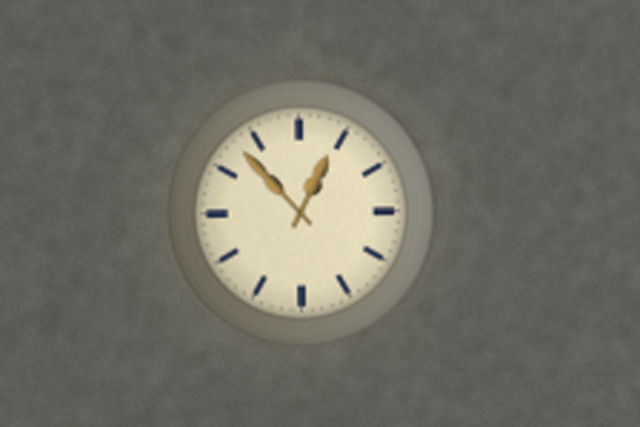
h=12 m=53
